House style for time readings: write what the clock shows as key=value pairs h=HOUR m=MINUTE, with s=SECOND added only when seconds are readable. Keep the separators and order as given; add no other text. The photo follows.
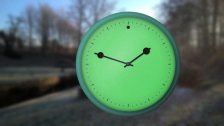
h=1 m=48
